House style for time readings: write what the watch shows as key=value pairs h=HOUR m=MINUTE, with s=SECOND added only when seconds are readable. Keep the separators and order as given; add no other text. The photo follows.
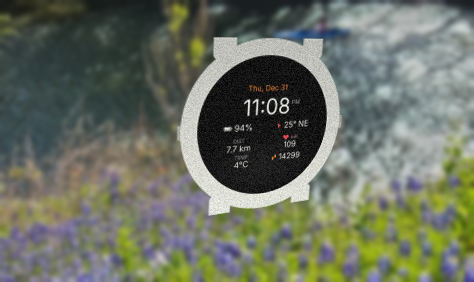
h=11 m=8
